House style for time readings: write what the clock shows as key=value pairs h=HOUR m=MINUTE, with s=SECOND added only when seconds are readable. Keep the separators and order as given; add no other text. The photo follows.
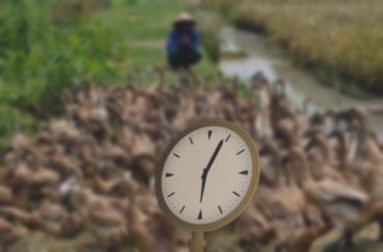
h=6 m=4
